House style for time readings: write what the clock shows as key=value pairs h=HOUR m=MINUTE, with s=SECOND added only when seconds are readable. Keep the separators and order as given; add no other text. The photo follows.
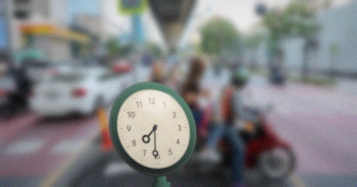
h=7 m=31
